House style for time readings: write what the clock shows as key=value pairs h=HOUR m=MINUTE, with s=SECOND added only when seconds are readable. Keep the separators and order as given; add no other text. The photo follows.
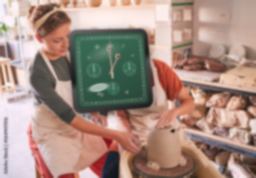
h=12 m=59
